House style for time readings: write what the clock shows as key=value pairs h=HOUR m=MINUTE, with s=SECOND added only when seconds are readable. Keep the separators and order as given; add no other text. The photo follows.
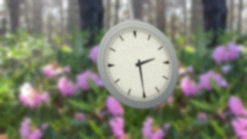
h=2 m=30
